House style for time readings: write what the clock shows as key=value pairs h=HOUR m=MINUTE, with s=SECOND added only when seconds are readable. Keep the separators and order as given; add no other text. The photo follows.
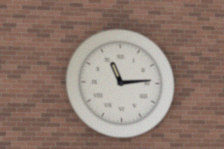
h=11 m=14
